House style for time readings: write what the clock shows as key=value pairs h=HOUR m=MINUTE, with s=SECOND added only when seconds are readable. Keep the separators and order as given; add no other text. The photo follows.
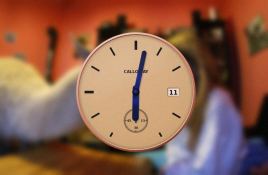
h=6 m=2
